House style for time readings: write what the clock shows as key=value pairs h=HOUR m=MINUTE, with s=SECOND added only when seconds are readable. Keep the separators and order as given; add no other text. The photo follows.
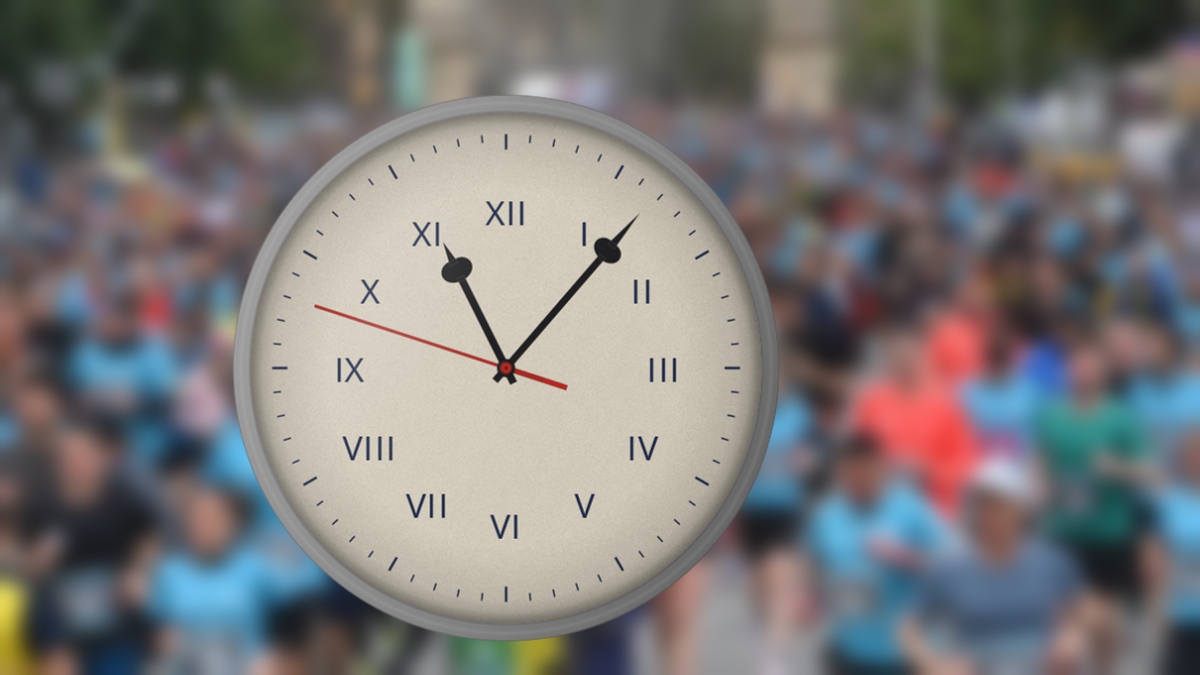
h=11 m=6 s=48
